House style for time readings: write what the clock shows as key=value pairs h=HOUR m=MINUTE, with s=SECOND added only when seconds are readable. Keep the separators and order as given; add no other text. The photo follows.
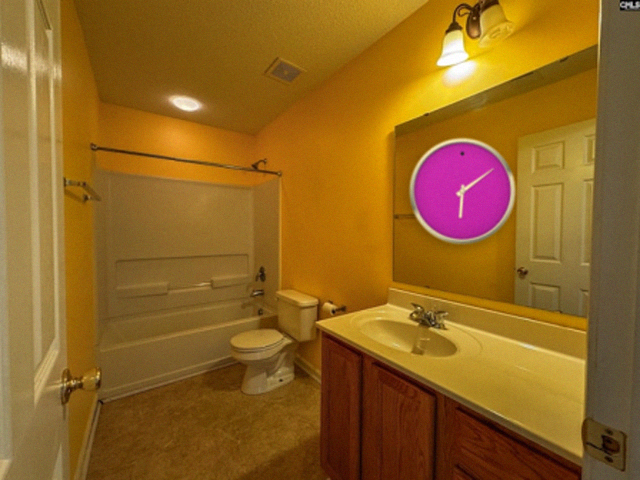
h=6 m=9
